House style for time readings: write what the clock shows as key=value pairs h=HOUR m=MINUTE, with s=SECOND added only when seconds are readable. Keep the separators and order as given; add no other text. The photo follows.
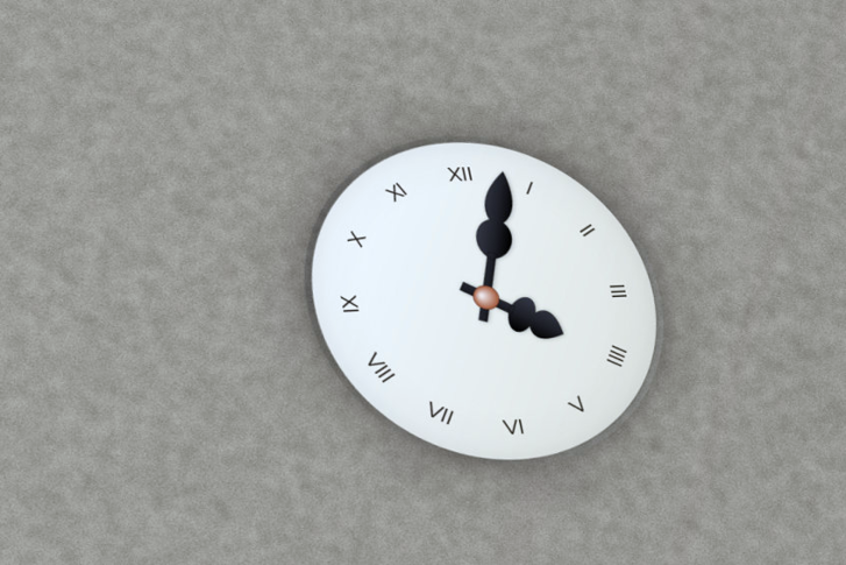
h=4 m=3
